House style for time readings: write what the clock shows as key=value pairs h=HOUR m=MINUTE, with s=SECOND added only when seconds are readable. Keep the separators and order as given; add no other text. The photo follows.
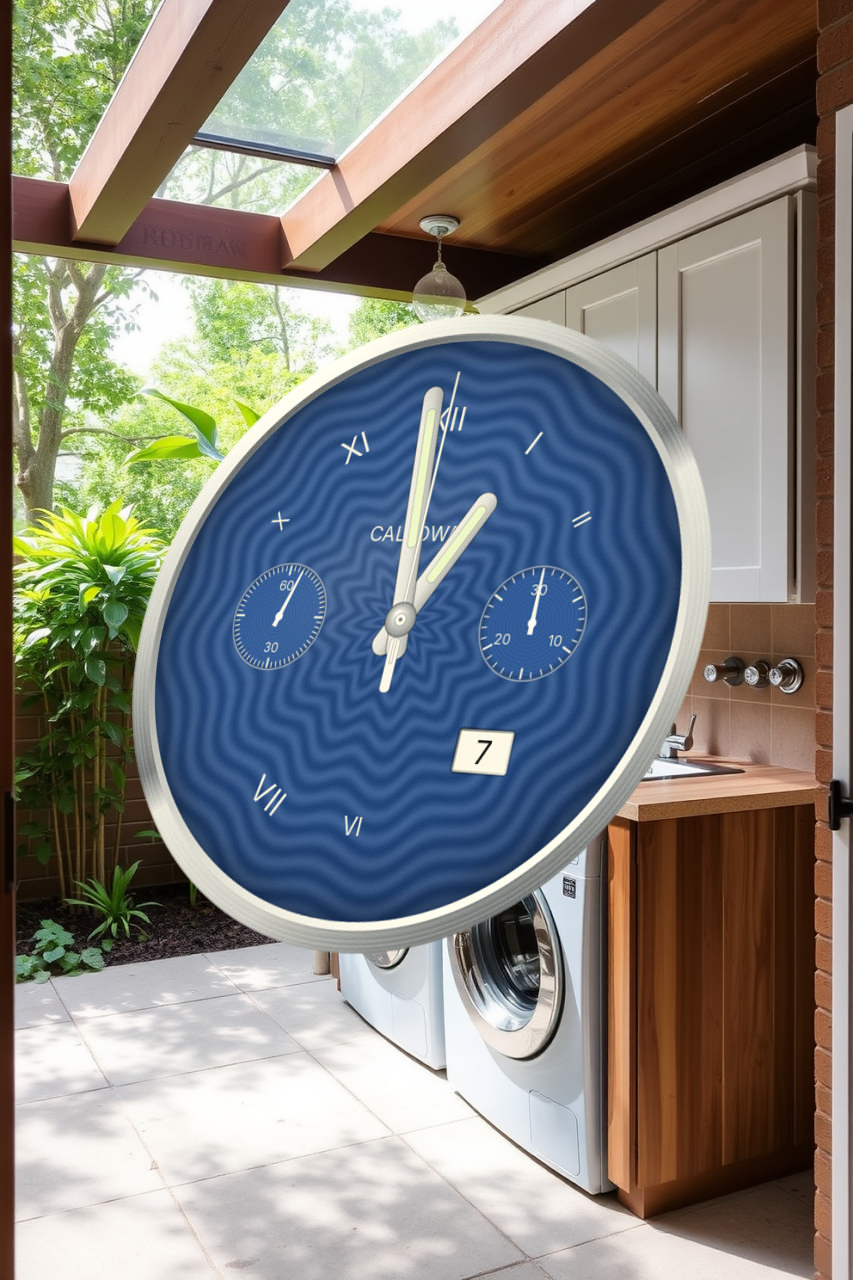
h=12 m=59 s=3
